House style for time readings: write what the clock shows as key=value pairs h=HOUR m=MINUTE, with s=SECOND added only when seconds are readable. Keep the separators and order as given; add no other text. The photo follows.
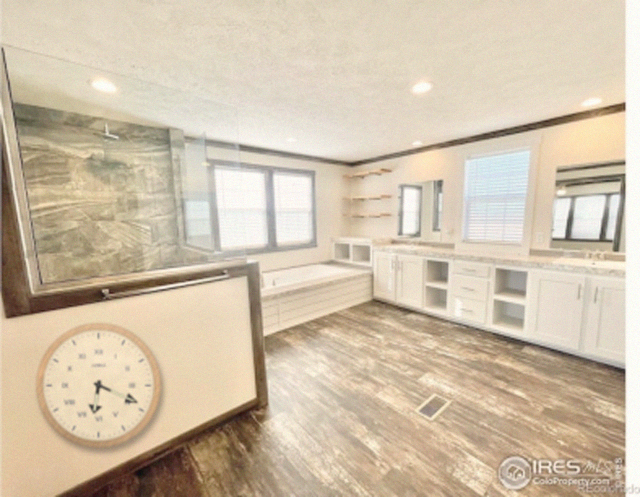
h=6 m=19
